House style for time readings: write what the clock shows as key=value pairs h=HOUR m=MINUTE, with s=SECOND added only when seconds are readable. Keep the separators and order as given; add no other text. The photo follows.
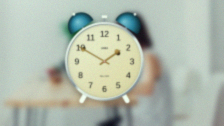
h=1 m=50
